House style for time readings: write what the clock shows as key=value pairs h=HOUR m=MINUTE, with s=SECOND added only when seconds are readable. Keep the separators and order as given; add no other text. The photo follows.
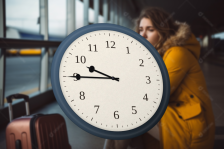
h=9 m=45
